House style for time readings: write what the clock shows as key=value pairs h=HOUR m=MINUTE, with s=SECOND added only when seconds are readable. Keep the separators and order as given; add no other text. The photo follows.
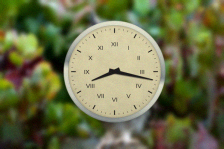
h=8 m=17
